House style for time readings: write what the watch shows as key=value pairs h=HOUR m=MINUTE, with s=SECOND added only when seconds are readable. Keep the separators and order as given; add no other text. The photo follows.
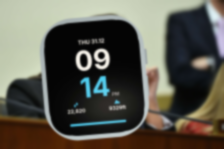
h=9 m=14
